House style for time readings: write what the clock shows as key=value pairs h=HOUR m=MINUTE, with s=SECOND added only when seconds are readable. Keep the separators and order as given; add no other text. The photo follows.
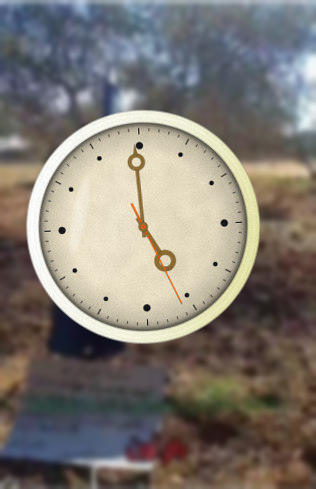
h=4 m=59 s=26
